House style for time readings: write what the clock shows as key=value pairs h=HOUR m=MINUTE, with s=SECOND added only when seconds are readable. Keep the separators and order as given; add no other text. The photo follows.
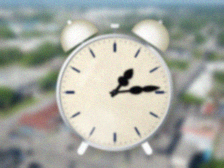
h=1 m=14
